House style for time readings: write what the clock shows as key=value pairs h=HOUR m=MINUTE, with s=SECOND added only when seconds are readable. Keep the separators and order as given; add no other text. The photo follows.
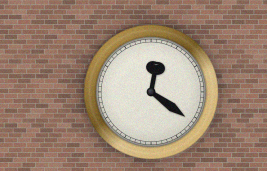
h=12 m=21
